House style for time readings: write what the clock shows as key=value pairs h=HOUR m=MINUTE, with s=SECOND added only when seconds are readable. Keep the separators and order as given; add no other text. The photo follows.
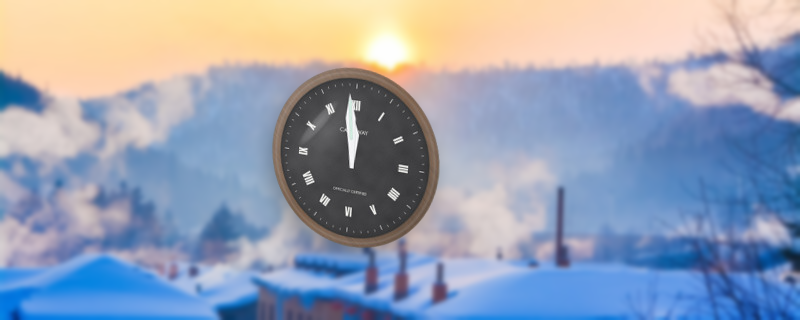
h=11 m=59
